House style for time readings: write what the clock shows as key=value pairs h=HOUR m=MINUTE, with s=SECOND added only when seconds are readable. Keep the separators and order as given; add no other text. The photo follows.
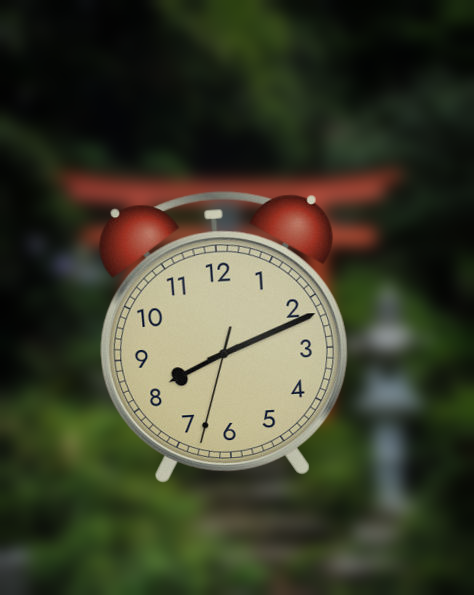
h=8 m=11 s=33
